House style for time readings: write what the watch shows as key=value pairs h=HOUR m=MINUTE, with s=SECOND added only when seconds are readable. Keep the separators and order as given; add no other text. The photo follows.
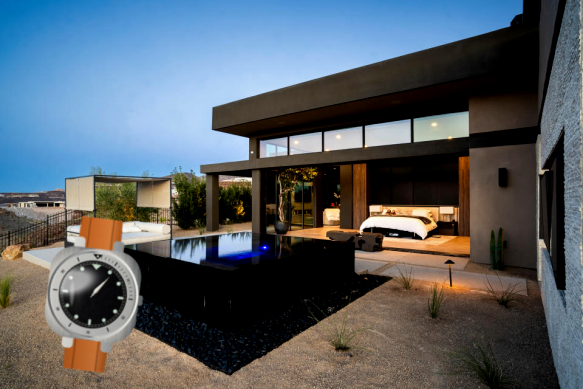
h=1 m=6
